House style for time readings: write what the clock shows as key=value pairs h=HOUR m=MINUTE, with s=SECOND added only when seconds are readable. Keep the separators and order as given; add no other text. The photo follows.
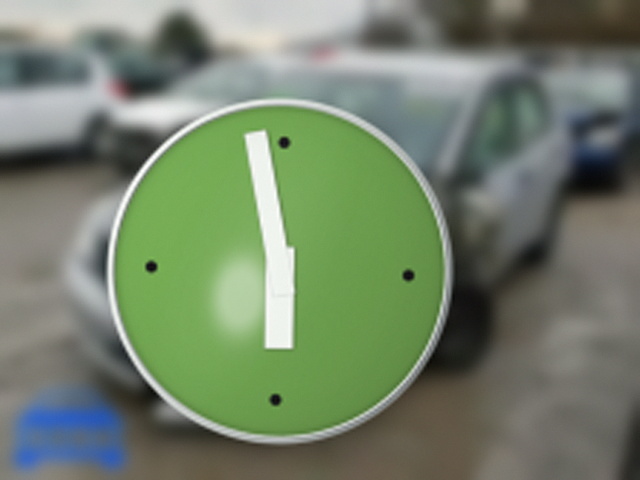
h=5 m=58
